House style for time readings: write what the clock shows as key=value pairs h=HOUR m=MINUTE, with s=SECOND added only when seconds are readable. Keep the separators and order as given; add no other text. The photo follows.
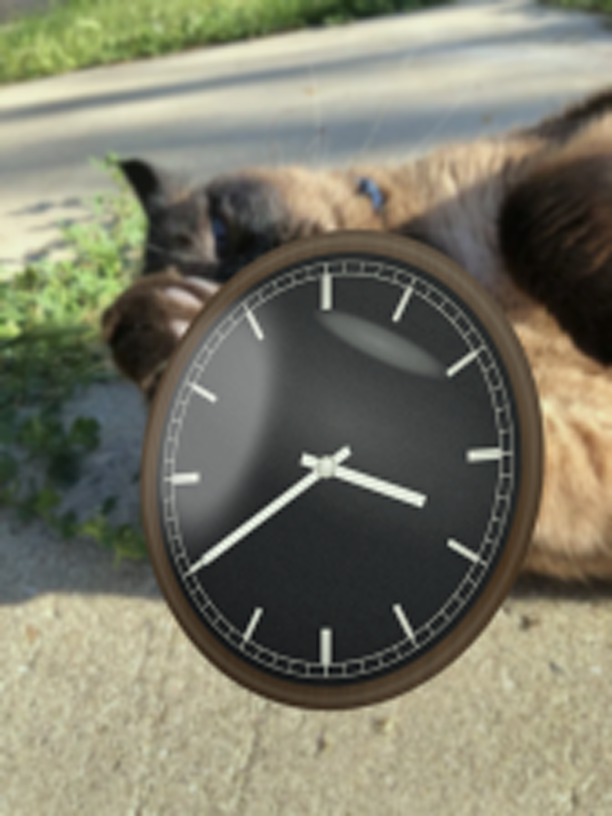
h=3 m=40
